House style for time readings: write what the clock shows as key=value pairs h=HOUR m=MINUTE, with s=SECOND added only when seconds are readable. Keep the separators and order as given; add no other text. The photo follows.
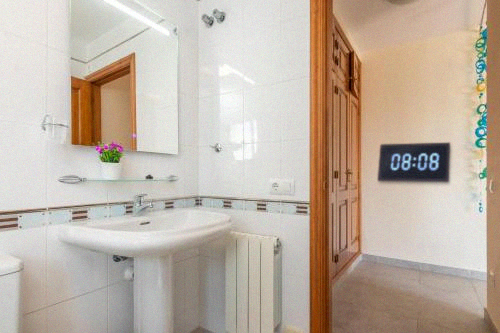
h=8 m=8
